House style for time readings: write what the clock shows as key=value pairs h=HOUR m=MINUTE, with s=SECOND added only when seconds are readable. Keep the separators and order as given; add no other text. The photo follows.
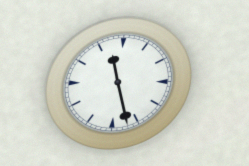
h=11 m=27
